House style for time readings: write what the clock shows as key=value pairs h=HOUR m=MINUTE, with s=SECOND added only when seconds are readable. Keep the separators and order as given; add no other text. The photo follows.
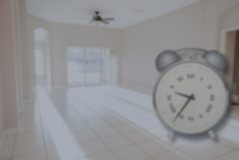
h=9 m=36
